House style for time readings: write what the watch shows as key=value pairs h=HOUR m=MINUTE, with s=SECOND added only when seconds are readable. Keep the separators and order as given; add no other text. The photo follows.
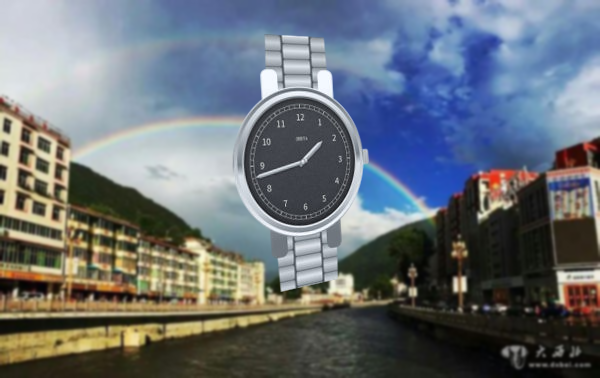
h=1 m=43
